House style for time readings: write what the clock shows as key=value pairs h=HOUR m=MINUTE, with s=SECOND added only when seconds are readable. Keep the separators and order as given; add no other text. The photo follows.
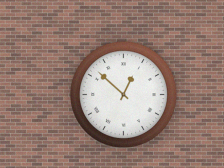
h=12 m=52
